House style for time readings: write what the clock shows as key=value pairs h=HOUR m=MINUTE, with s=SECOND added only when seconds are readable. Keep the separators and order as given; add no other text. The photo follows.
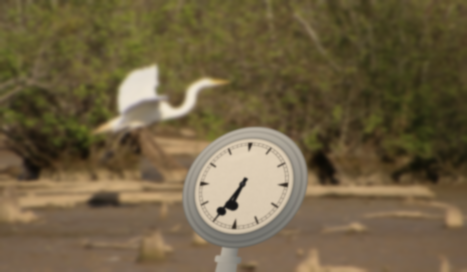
h=6 m=35
